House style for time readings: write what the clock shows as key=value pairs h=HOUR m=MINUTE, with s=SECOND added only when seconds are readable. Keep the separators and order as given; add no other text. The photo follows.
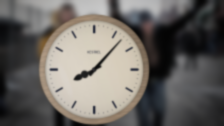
h=8 m=7
